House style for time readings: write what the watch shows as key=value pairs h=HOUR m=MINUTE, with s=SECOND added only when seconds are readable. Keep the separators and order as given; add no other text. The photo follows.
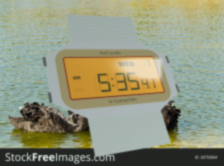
h=5 m=35 s=41
